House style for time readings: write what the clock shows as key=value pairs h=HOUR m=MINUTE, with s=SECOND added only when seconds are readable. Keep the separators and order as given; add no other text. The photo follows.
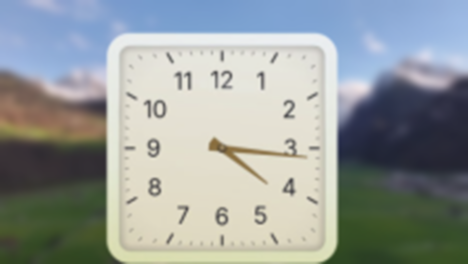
h=4 m=16
